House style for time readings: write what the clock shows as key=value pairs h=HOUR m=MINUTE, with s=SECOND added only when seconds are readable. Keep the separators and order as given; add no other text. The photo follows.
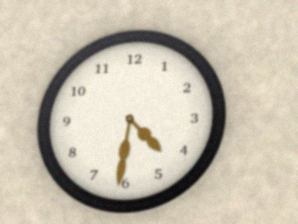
h=4 m=31
